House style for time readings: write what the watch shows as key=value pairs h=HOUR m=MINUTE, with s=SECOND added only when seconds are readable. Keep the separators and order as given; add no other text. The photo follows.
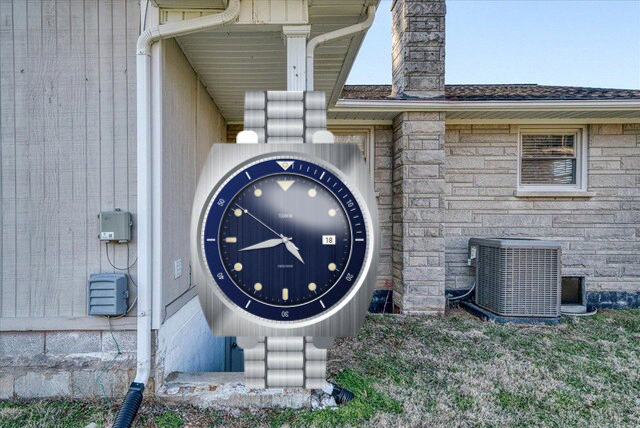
h=4 m=42 s=51
